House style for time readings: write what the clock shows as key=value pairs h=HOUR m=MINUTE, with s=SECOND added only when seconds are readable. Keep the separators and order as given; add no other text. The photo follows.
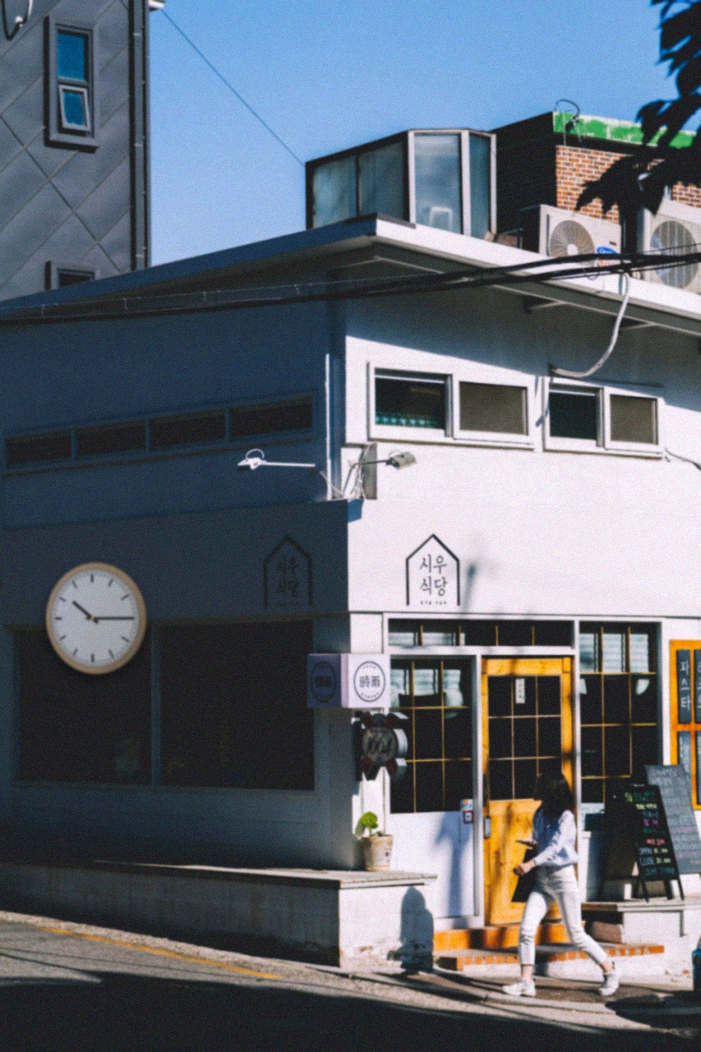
h=10 m=15
